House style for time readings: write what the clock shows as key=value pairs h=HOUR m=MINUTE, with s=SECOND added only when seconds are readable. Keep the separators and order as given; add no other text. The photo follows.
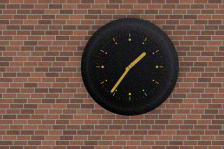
h=1 m=36
